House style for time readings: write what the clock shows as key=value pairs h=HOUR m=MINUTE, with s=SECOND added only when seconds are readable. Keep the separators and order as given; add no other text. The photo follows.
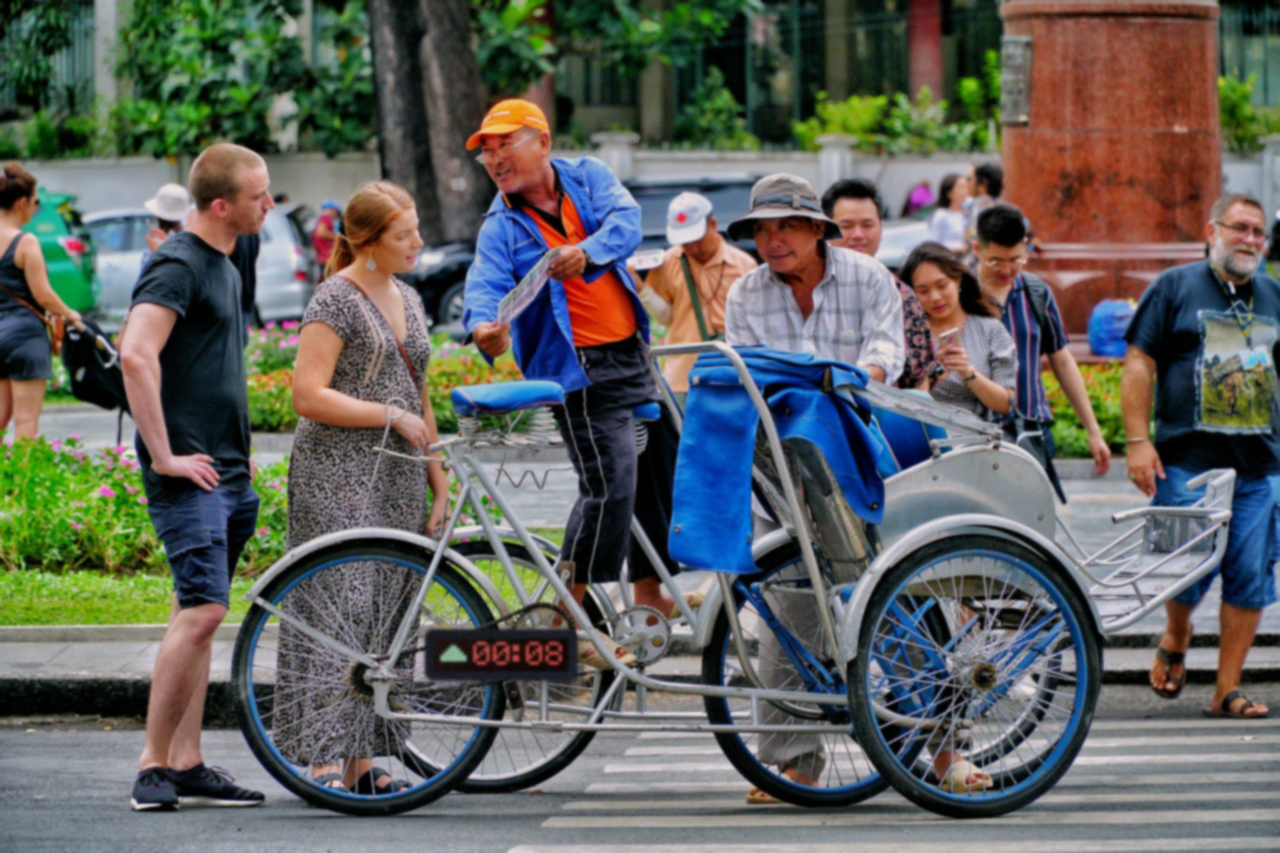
h=0 m=8
